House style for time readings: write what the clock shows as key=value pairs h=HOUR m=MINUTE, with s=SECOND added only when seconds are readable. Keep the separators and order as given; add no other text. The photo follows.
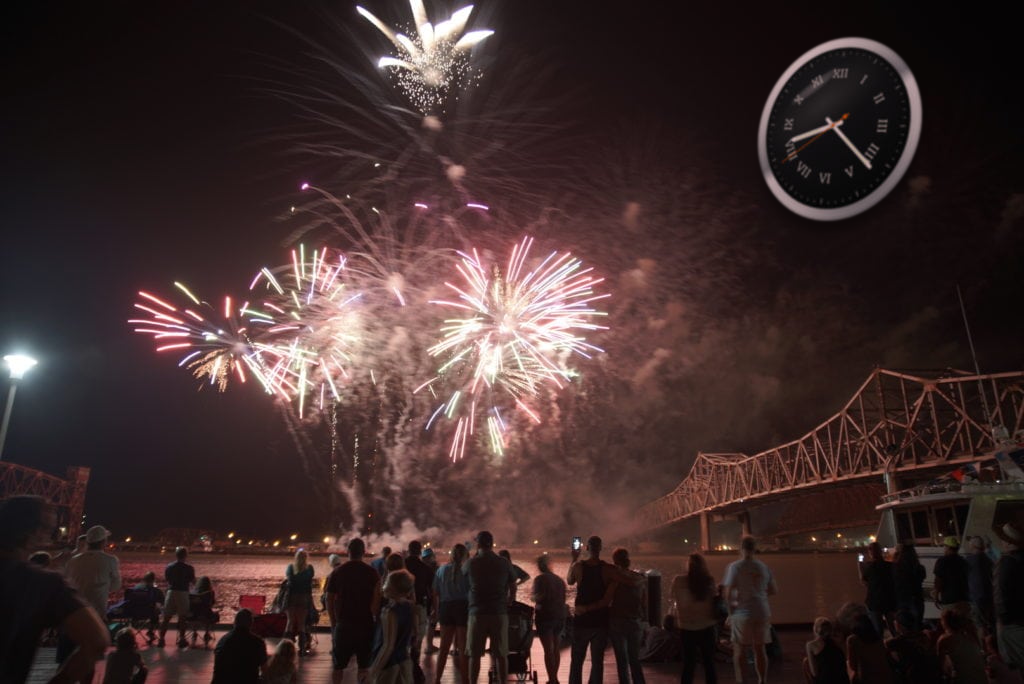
h=8 m=21 s=39
